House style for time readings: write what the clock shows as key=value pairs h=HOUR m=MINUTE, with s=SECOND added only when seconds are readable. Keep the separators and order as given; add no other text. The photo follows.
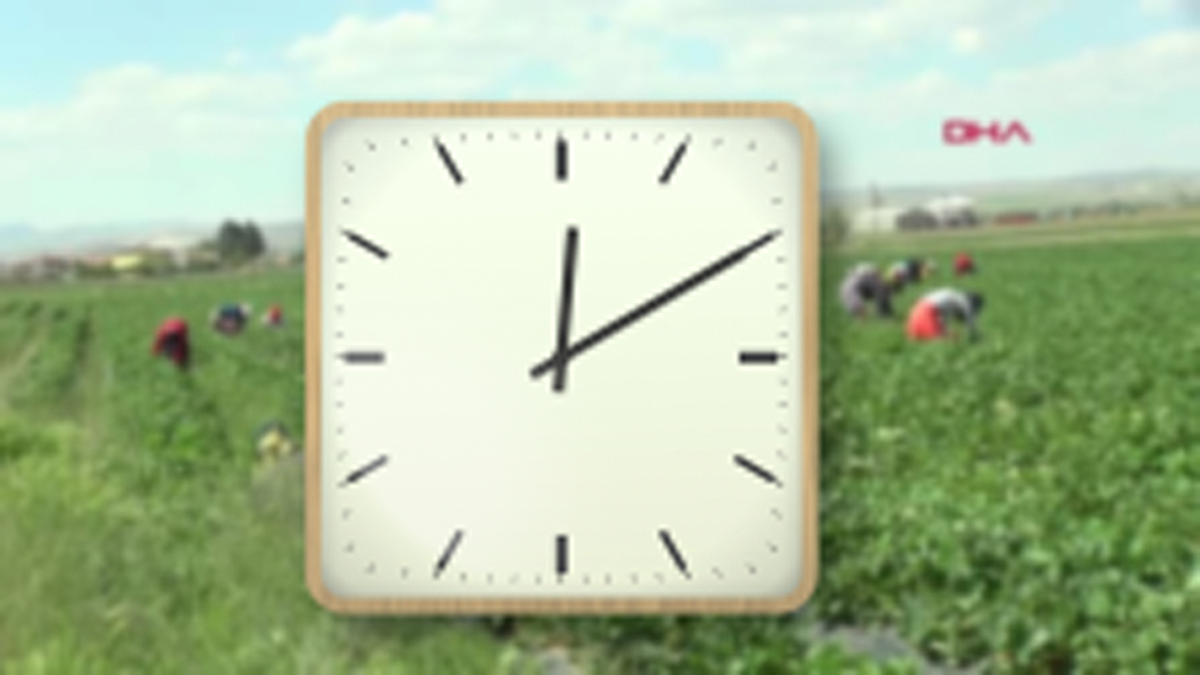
h=12 m=10
